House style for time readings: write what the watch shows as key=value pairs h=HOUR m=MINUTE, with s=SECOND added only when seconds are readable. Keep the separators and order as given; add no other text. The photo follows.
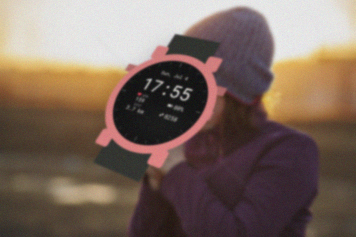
h=17 m=55
